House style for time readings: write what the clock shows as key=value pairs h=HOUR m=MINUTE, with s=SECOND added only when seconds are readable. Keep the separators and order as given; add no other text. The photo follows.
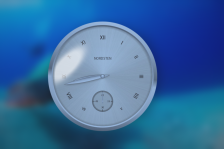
h=8 m=43
